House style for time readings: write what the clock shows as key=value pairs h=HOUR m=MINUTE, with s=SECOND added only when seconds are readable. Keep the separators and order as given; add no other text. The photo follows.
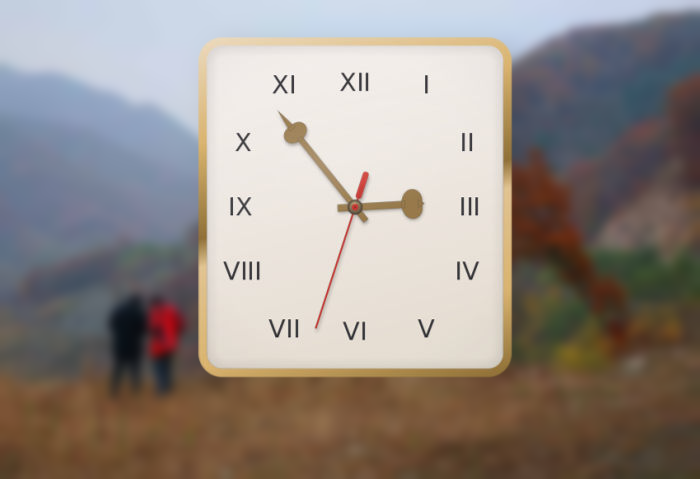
h=2 m=53 s=33
